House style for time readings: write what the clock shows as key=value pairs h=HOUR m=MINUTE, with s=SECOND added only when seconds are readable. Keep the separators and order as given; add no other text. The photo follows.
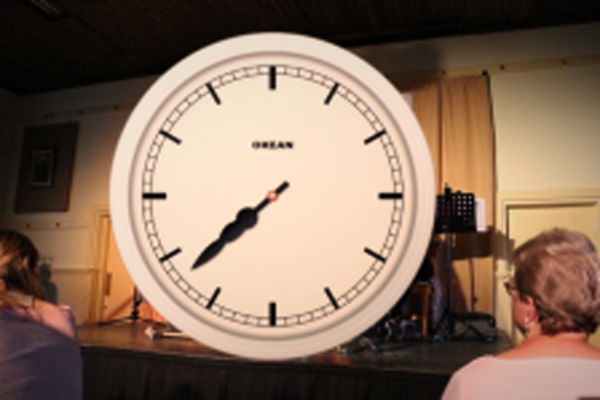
h=7 m=38
